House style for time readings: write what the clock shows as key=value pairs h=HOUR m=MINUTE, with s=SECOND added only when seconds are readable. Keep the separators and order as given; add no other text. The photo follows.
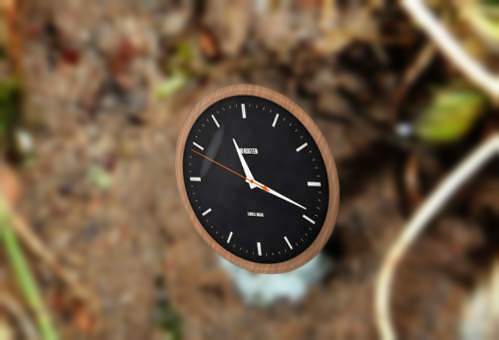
h=11 m=18 s=49
